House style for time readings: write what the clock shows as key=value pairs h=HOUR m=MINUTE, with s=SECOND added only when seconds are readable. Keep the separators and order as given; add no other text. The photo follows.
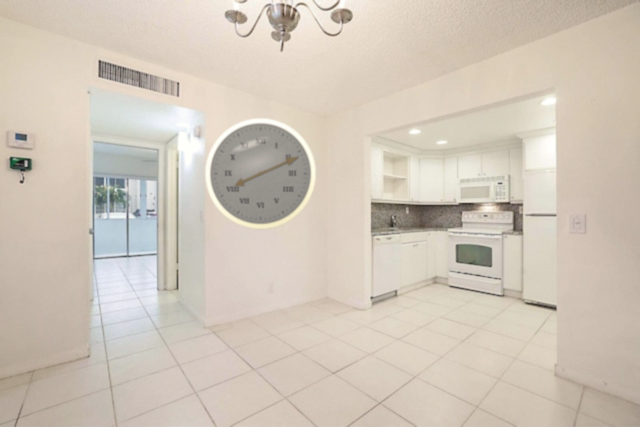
h=8 m=11
